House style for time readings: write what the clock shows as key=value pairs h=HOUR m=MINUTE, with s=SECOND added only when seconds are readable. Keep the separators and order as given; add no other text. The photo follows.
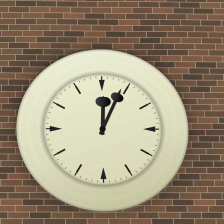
h=12 m=4
